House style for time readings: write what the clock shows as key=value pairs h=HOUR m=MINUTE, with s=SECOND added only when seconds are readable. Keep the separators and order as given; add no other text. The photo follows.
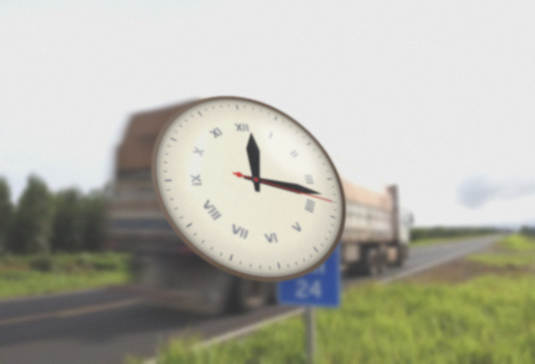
h=12 m=17 s=18
